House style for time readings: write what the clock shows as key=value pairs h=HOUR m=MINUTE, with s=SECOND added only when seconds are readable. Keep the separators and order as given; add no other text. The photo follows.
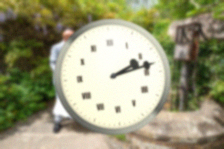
h=2 m=13
